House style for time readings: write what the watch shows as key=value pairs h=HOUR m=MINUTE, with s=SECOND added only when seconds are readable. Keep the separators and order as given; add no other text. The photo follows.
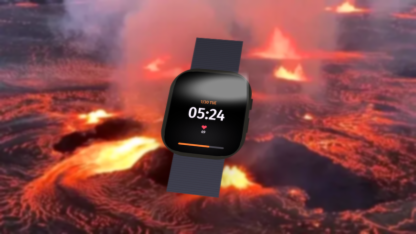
h=5 m=24
